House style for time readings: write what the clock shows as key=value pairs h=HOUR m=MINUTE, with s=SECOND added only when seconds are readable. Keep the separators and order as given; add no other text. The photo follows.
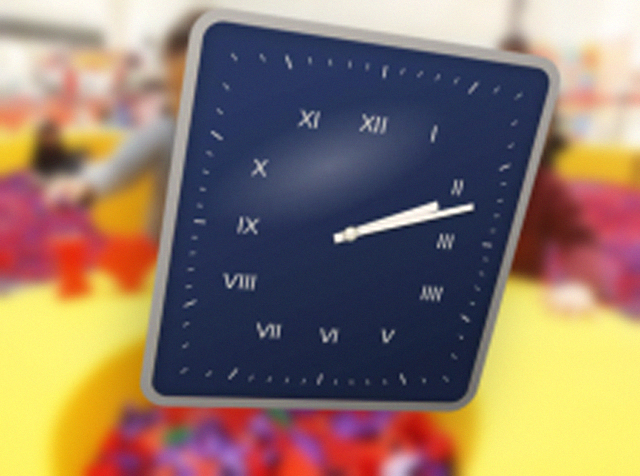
h=2 m=12
